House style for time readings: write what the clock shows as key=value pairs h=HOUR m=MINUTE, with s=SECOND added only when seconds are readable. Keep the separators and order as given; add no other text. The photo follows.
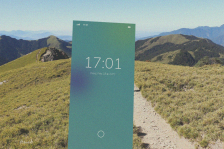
h=17 m=1
